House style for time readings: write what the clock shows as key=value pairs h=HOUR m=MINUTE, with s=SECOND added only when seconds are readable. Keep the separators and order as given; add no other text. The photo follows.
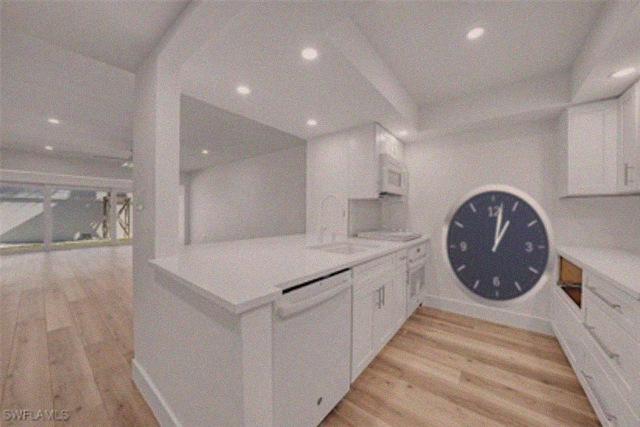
h=1 m=2
